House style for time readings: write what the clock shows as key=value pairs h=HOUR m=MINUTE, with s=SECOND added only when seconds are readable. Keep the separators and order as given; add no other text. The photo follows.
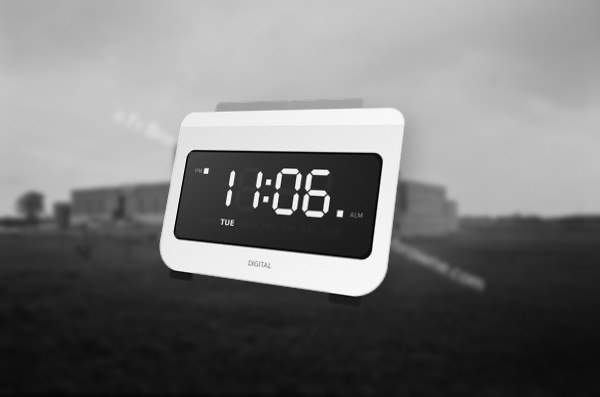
h=11 m=6
